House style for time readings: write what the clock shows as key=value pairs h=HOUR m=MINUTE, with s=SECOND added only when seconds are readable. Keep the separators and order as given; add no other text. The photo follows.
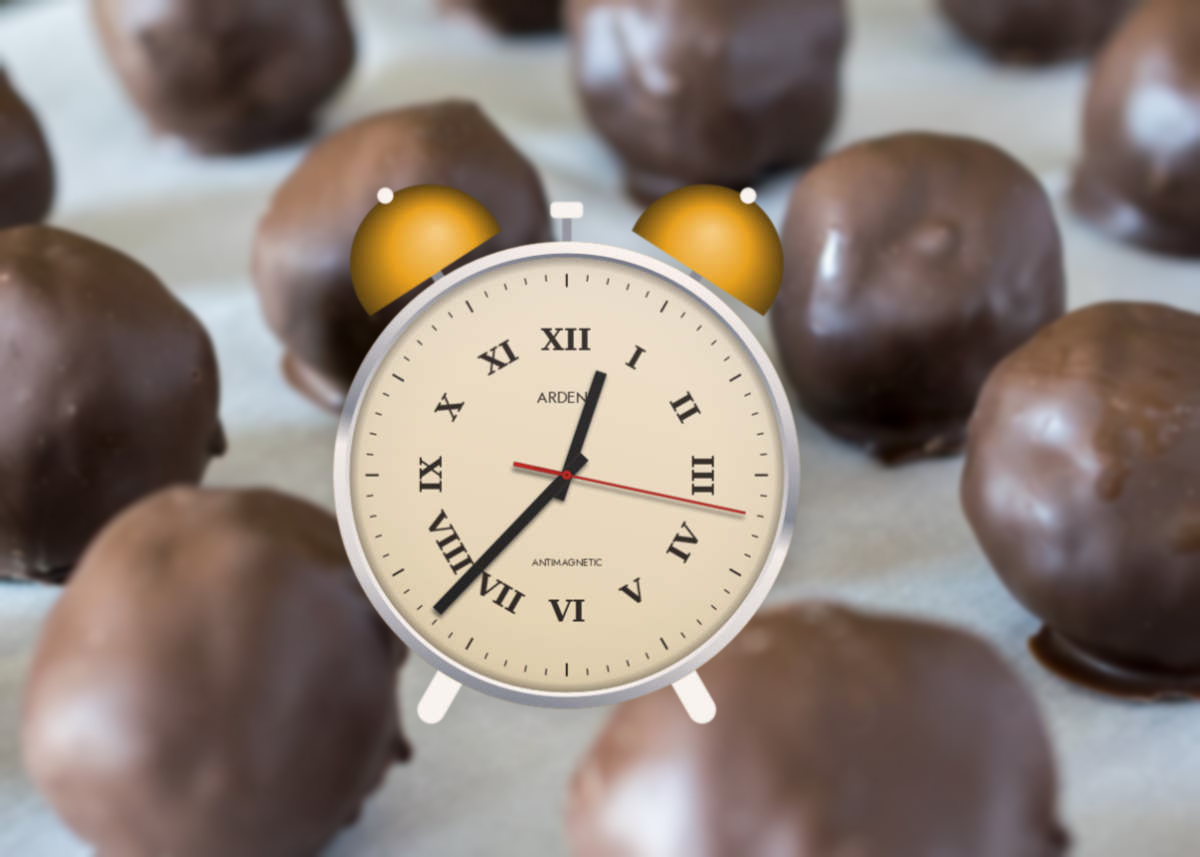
h=12 m=37 s=17
